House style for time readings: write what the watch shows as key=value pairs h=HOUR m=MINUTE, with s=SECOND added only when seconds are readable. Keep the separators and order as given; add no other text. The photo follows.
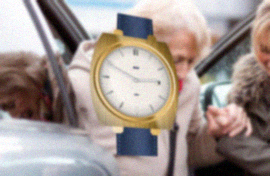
h=2 m=49
